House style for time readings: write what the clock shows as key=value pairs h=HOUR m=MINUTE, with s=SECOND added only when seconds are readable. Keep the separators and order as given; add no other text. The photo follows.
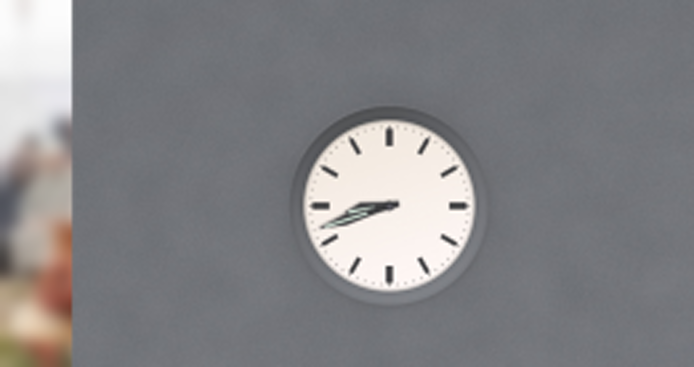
h=8 m=42
